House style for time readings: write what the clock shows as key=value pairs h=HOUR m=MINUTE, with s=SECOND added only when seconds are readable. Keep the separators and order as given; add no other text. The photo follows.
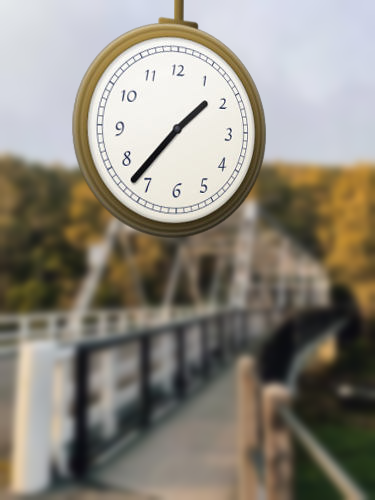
h=1 m=37
